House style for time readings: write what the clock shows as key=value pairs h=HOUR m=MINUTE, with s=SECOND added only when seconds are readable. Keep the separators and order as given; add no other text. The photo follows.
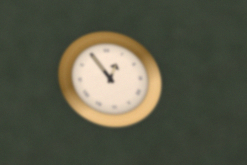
h=12 m=55
